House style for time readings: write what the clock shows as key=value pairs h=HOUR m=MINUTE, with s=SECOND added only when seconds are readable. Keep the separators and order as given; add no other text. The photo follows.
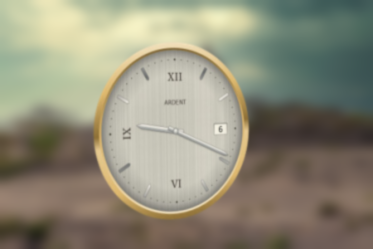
h=9 m=19
